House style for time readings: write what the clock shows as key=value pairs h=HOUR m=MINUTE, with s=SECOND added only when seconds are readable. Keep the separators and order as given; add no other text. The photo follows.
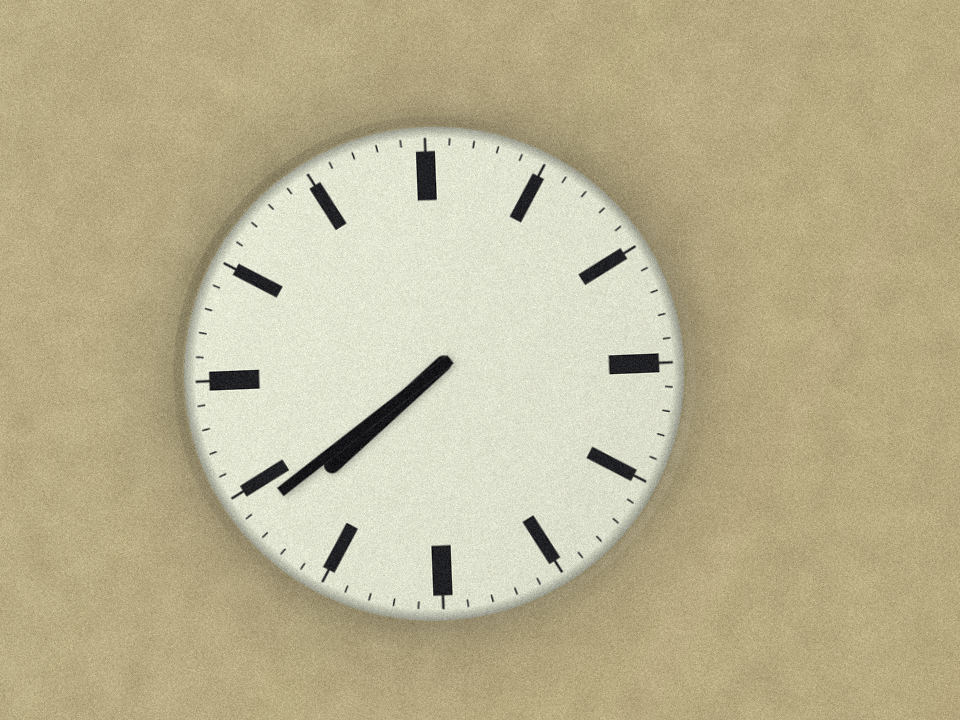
h=7 m=39
